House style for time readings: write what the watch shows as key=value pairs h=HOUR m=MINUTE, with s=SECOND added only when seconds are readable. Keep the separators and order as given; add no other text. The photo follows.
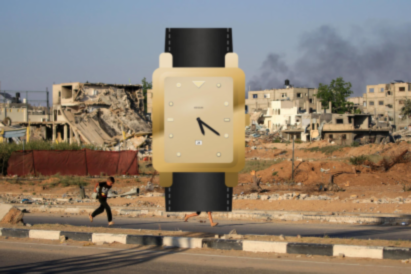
h=5 m=21
